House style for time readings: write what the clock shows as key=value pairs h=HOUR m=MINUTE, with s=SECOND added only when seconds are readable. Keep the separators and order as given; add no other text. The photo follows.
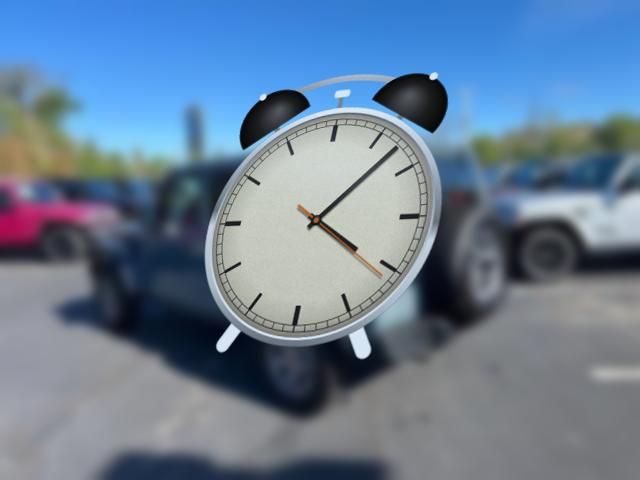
h=4 m=7 s=21
